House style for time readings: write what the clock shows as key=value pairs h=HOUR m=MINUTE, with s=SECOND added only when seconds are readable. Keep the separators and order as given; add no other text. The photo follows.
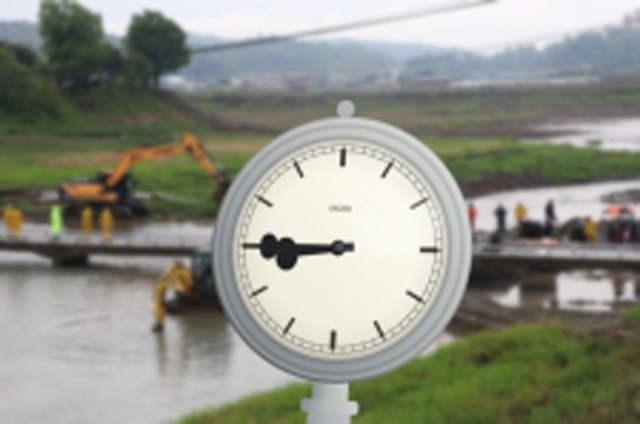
h=8 m=45
